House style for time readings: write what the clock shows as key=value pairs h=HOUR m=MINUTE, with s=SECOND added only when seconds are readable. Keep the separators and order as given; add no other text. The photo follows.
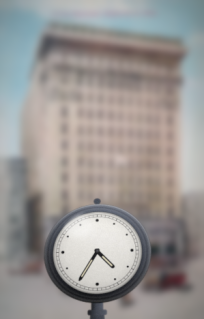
h=4 m=35
